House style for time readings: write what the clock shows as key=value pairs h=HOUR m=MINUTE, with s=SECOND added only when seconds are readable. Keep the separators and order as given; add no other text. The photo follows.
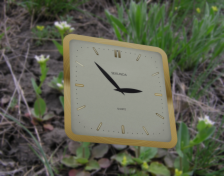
h=2 m=53
